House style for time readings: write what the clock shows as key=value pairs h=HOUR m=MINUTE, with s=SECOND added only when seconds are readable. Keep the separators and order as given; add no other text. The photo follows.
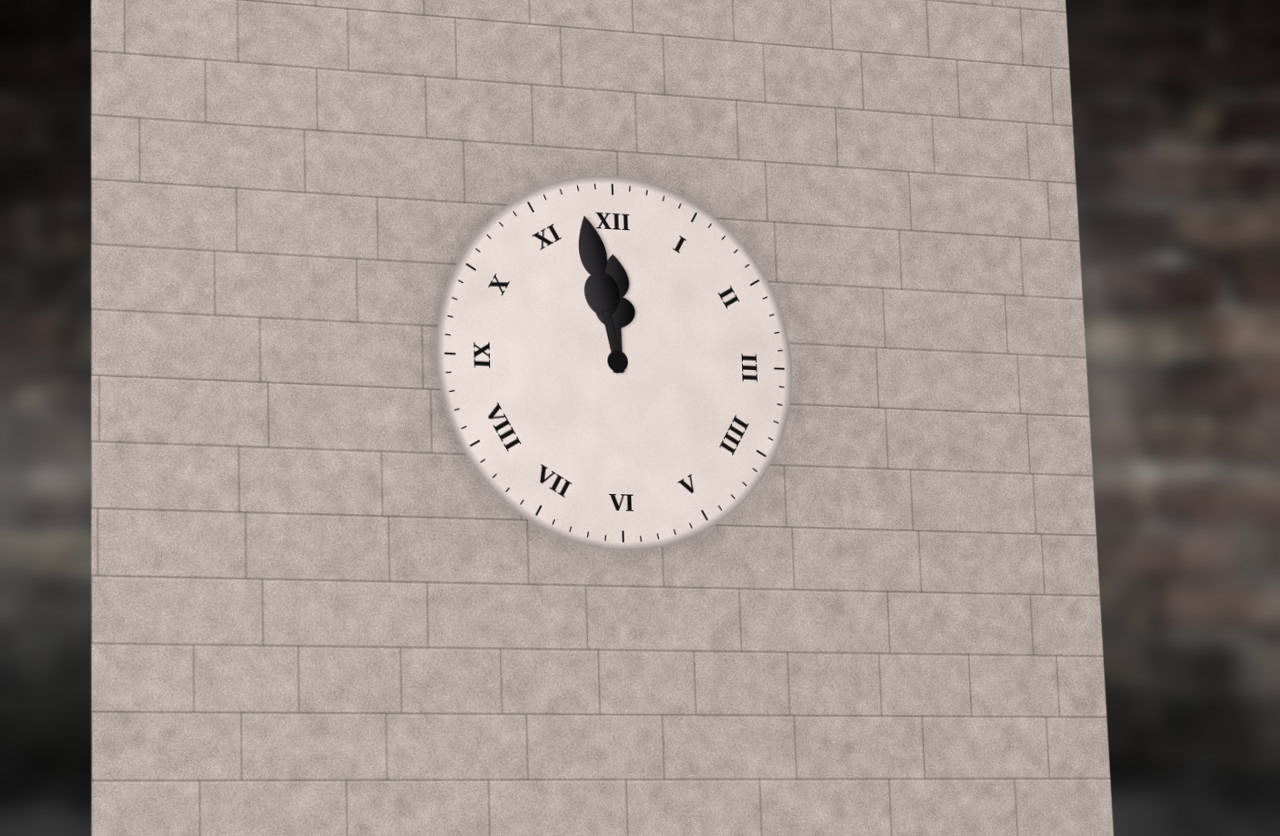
h=11 m=58
